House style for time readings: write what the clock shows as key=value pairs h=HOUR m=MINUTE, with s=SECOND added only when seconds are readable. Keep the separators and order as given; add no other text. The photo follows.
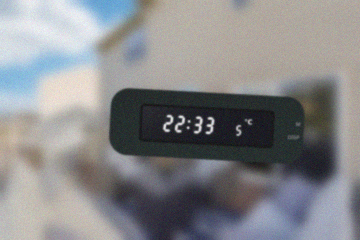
h=22 m=33
